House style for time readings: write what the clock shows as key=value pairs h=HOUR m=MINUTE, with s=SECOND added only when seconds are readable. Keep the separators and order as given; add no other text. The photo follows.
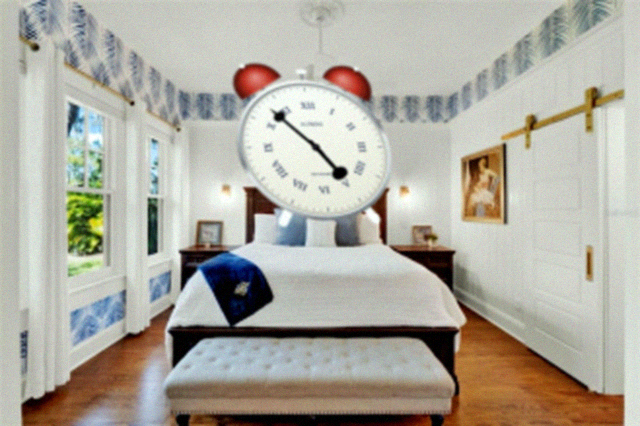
h=4 m=53
